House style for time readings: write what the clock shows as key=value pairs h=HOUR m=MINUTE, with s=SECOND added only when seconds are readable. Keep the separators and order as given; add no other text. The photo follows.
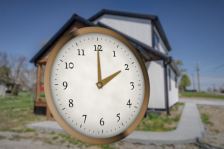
h=2 m=0
